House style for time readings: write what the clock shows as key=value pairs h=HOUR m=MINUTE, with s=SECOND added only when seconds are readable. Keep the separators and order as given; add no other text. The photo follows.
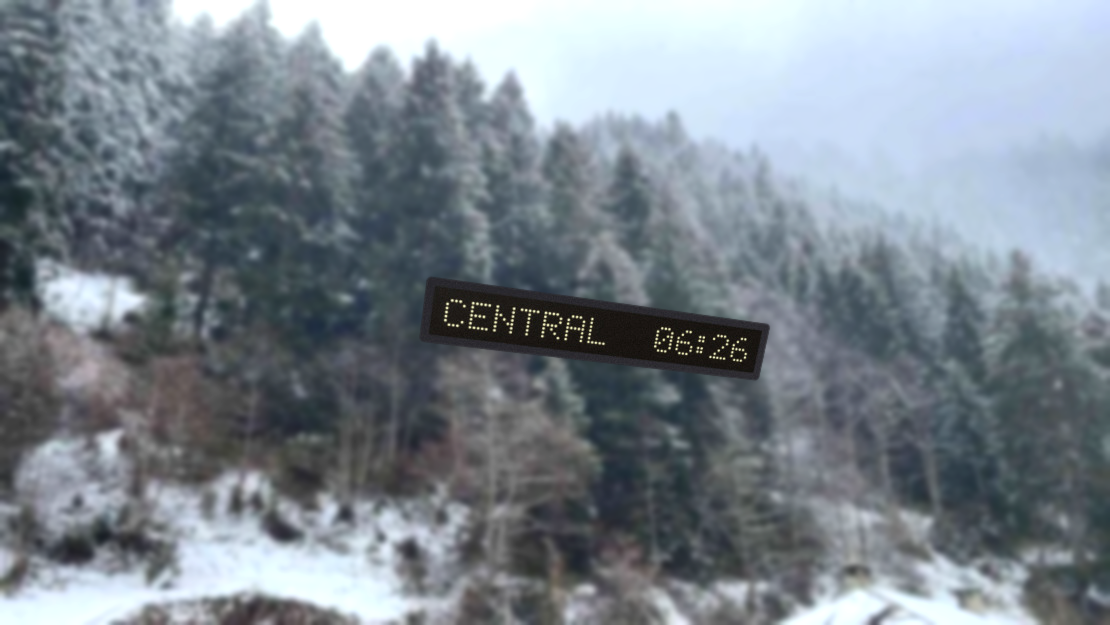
h=6 m=26
